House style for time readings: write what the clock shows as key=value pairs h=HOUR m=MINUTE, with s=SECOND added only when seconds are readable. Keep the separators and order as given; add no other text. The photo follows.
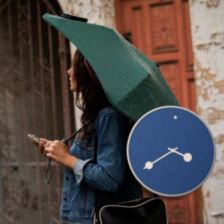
h=3 m=39
